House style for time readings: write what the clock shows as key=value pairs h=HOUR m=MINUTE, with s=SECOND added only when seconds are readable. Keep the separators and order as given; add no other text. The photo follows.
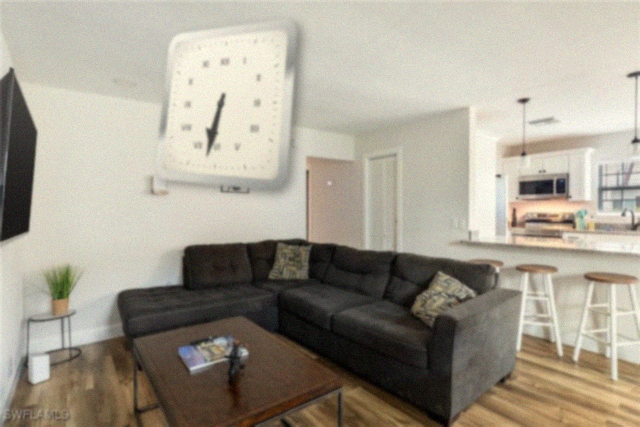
h=6 m=32
